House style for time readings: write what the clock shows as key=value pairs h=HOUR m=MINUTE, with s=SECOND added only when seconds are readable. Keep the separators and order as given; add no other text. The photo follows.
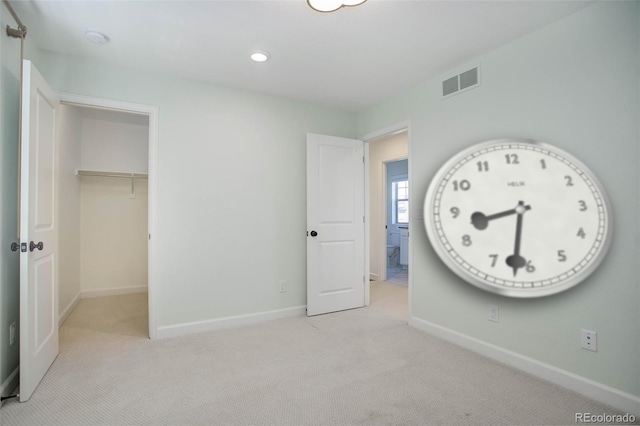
h=8 m=32
